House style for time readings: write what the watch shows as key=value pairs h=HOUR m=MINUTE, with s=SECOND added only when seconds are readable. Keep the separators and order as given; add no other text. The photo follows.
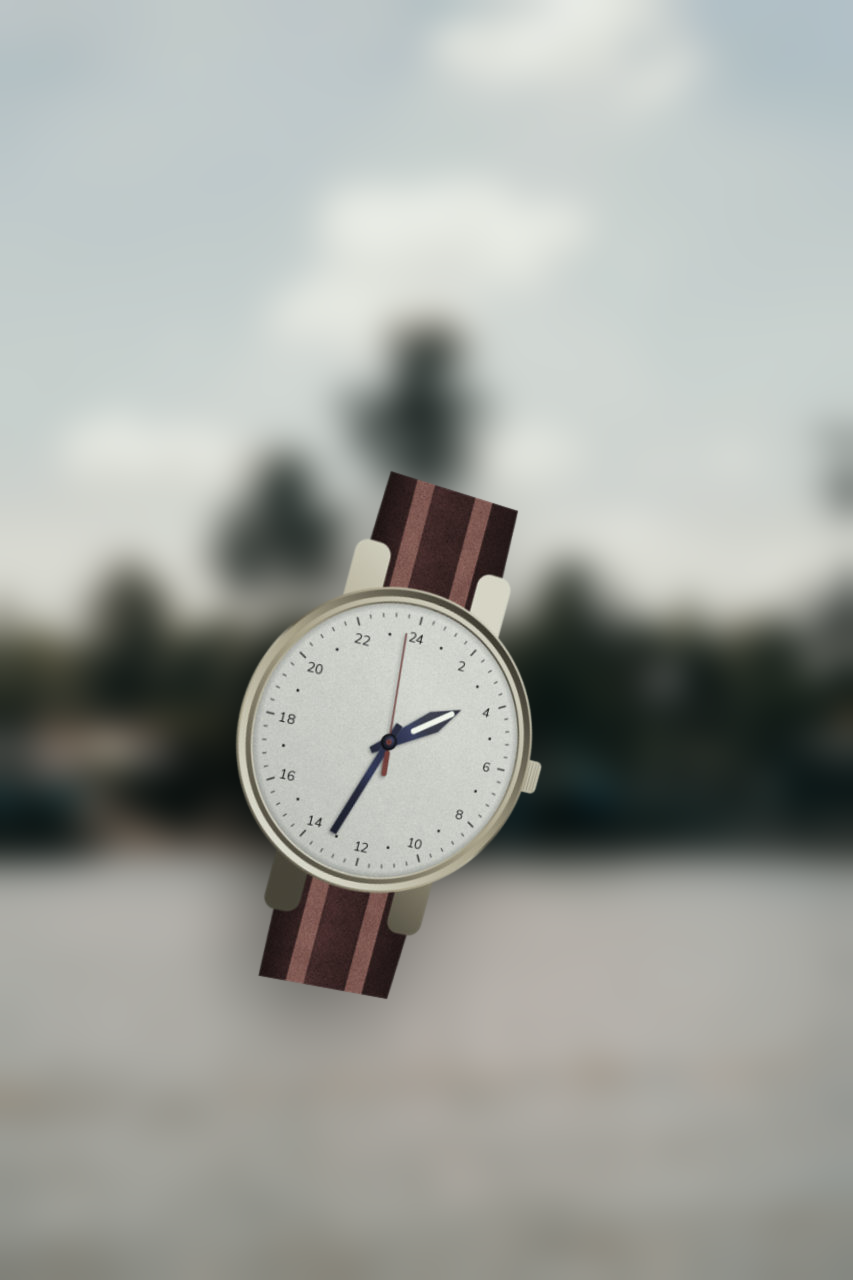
h=3 m=32 s=59
